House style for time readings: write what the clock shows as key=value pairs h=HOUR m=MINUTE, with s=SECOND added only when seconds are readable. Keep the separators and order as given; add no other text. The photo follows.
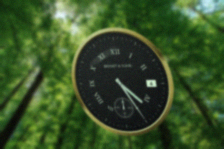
h=4 m=25
